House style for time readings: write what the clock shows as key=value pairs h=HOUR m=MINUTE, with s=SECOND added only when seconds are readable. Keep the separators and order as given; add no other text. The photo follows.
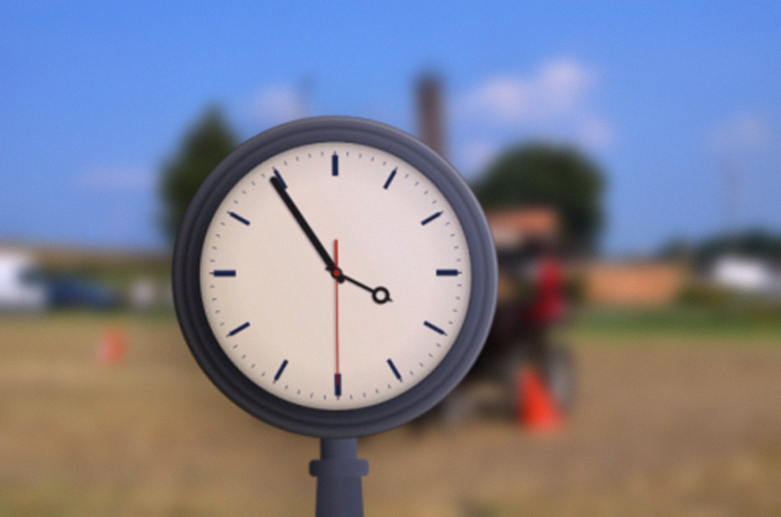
h=3 m=54 s=30
